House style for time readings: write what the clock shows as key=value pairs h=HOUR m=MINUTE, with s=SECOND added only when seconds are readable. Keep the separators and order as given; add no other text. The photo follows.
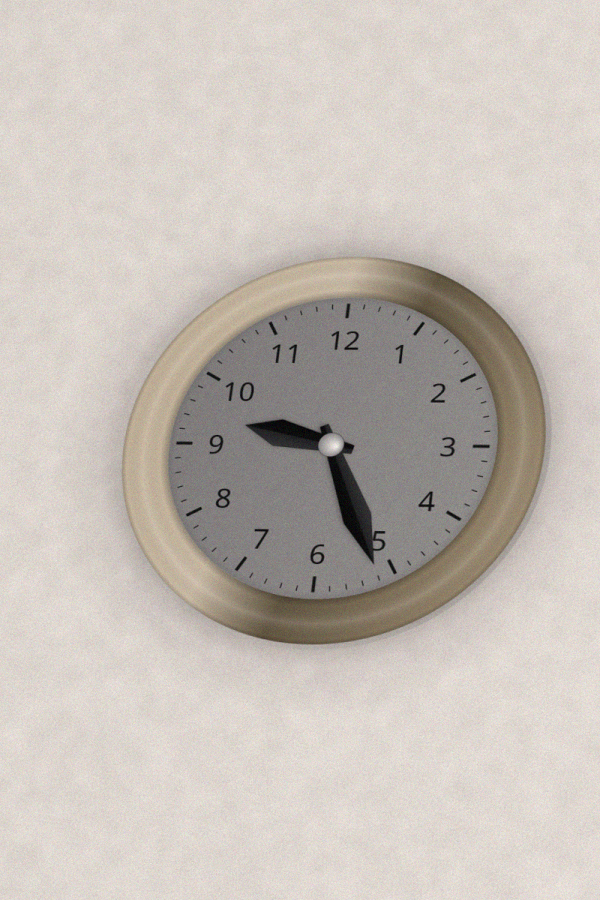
h=9 m=26
